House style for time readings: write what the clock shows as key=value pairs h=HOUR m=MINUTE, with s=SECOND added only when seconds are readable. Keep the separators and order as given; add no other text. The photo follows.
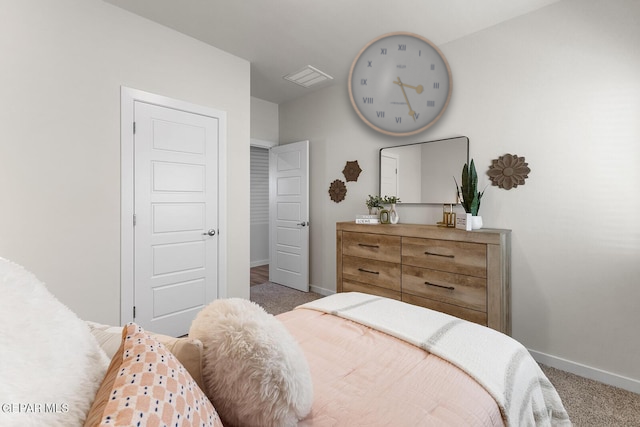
h=3 m=26
